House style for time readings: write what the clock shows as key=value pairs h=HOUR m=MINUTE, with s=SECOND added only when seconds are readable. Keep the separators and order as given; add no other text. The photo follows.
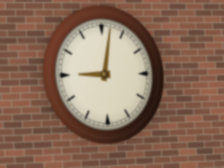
h=9 m=2
